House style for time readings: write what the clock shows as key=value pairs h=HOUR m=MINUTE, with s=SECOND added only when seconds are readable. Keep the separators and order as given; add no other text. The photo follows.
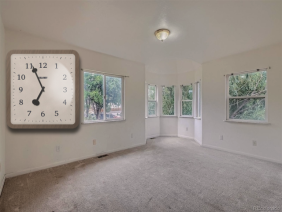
h=6 m=56
